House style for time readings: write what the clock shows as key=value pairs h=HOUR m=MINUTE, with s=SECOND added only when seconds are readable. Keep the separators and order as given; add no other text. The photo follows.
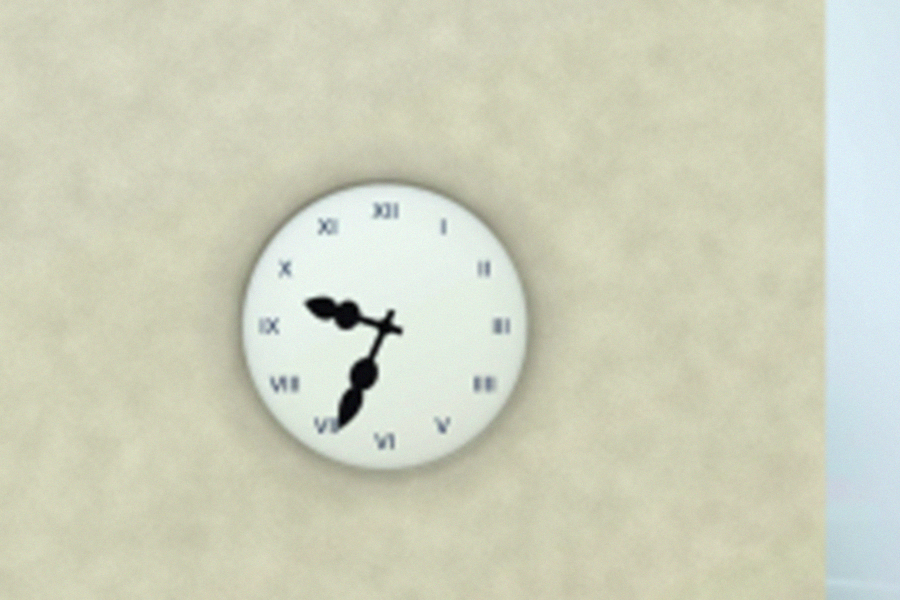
h=9 m=34
